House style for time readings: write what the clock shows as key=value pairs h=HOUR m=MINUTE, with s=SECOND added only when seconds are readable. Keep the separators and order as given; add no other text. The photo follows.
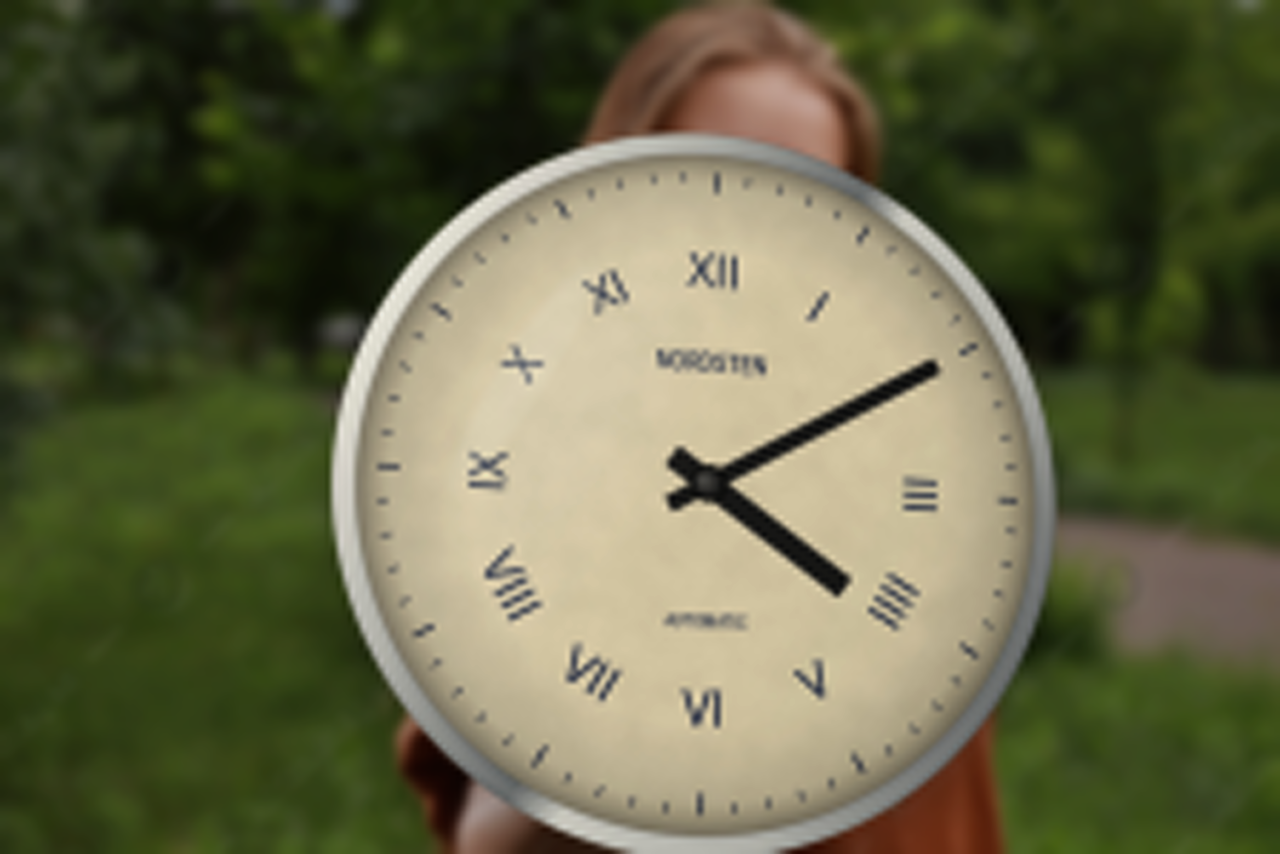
h=4 m=10
